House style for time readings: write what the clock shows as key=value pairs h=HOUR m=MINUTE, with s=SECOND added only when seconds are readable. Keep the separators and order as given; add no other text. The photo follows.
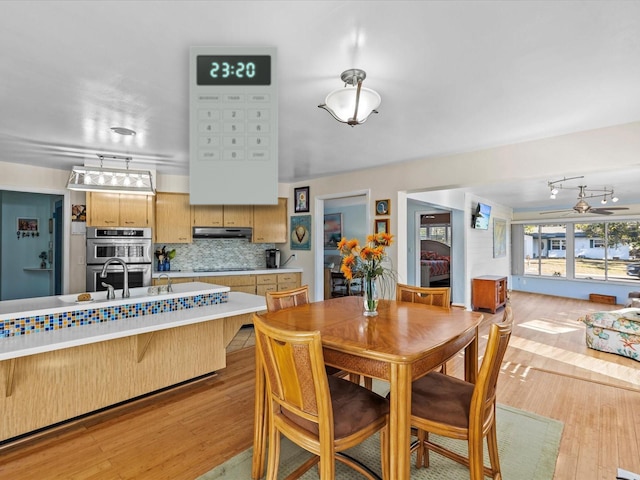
h=23 m=20
